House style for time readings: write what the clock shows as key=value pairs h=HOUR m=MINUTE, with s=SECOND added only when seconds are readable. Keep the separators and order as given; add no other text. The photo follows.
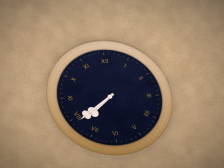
h=7 m=39
